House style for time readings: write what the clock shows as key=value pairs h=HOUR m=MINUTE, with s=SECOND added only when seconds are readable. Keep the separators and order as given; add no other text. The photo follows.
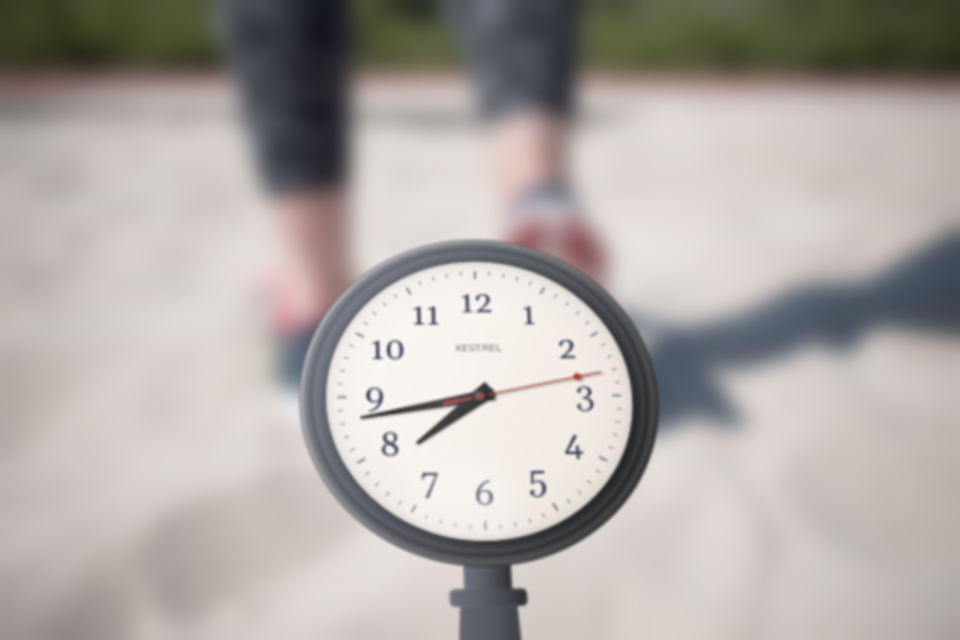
h=7 m=43 s=13
